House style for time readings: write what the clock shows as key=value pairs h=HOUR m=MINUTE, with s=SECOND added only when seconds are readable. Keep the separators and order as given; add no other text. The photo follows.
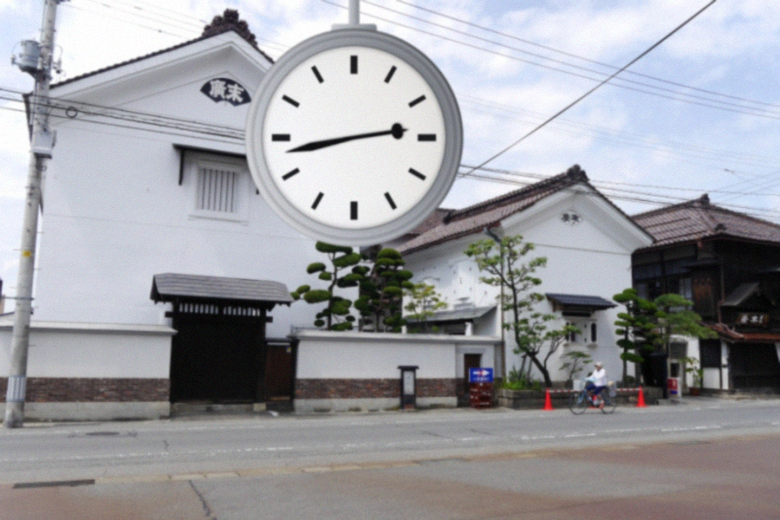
h=2 m=43
